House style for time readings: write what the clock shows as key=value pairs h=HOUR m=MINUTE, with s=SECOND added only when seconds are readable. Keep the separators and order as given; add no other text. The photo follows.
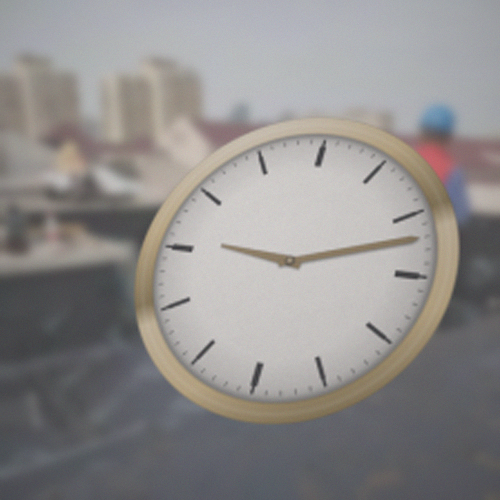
h=9 m=12
